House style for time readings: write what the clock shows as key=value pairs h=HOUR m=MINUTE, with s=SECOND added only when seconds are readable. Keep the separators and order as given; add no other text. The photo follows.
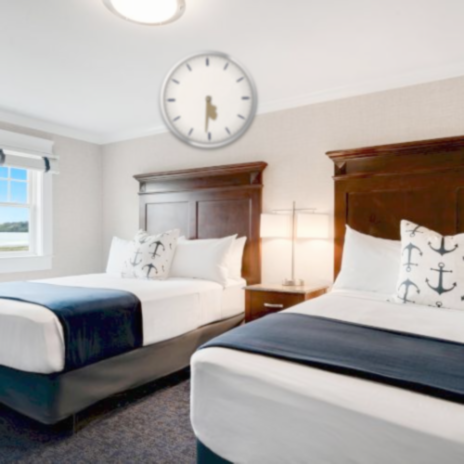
h=5 m=31
